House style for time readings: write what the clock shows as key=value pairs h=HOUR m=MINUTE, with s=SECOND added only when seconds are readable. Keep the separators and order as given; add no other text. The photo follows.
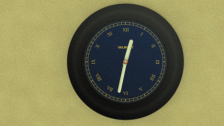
h=12 m=32
